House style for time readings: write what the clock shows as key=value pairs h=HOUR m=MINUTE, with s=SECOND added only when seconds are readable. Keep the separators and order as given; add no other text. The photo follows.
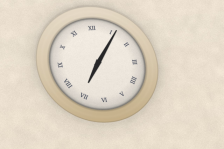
h=7 m=6
